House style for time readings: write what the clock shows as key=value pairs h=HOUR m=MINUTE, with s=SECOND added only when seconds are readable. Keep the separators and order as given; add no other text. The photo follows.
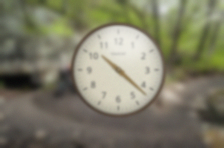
h=10 m=22
